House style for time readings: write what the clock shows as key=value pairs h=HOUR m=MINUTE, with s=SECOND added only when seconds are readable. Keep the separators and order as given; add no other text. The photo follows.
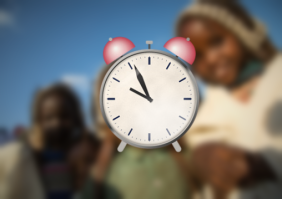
h=9 m=56
